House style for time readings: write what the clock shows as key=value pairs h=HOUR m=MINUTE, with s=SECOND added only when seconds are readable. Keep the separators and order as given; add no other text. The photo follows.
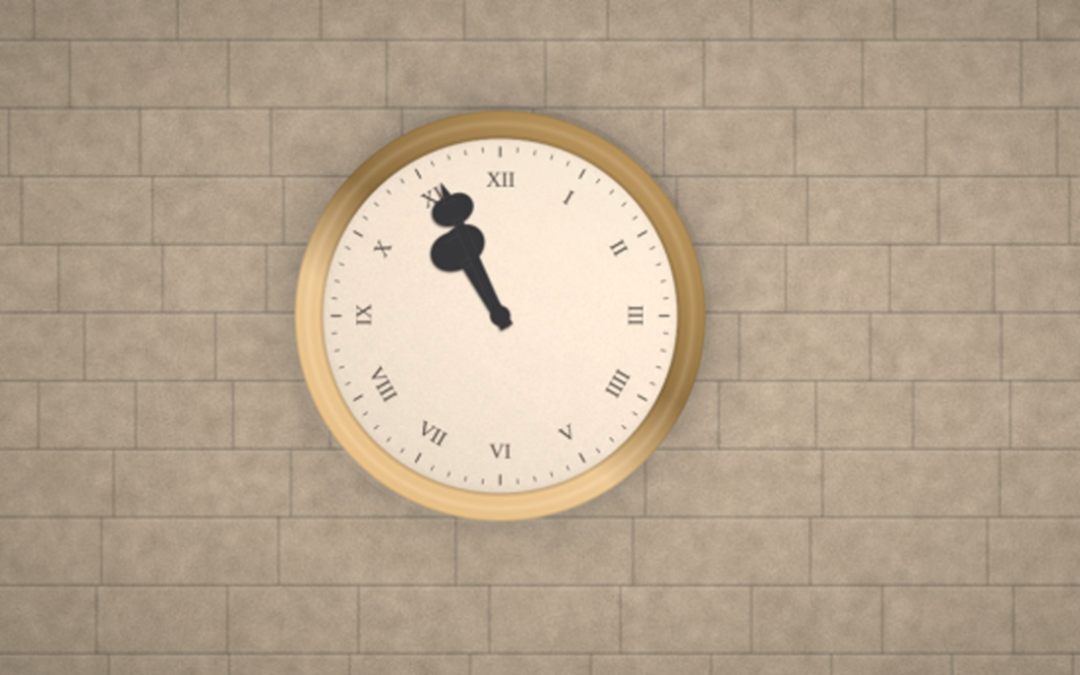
h=10 m=56
